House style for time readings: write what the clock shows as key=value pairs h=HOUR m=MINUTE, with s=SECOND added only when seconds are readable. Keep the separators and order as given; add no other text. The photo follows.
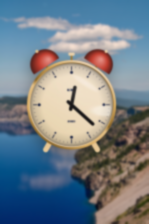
h=12 m=22
